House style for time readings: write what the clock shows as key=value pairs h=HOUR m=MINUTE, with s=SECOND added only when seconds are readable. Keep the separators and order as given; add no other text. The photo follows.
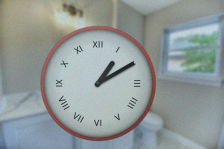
h=1 m=10
